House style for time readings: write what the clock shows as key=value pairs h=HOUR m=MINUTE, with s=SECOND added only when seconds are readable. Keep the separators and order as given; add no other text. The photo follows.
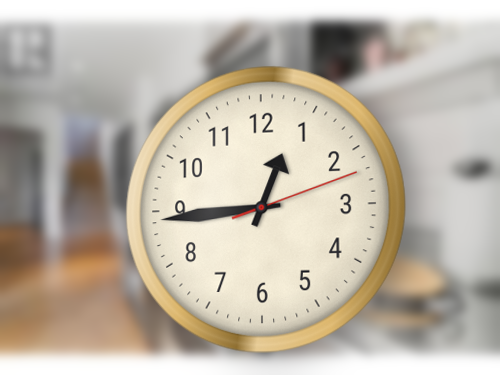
h=12 m=44 s=12
